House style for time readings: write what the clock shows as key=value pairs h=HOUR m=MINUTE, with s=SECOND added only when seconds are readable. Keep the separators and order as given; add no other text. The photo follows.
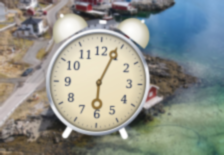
h=6 m=4
